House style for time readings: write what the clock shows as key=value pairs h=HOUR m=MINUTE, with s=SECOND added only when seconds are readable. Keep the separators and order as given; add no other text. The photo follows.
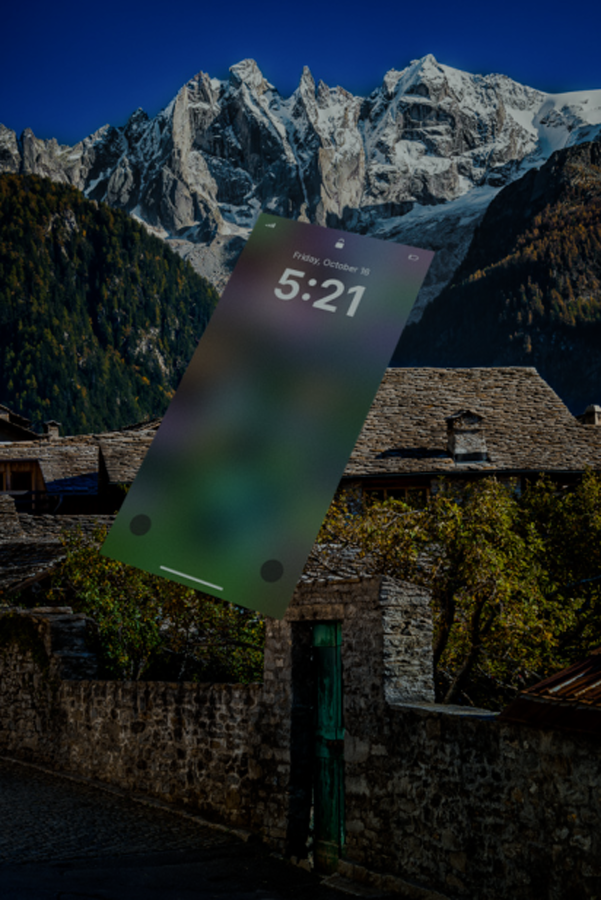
h=5 m=21
